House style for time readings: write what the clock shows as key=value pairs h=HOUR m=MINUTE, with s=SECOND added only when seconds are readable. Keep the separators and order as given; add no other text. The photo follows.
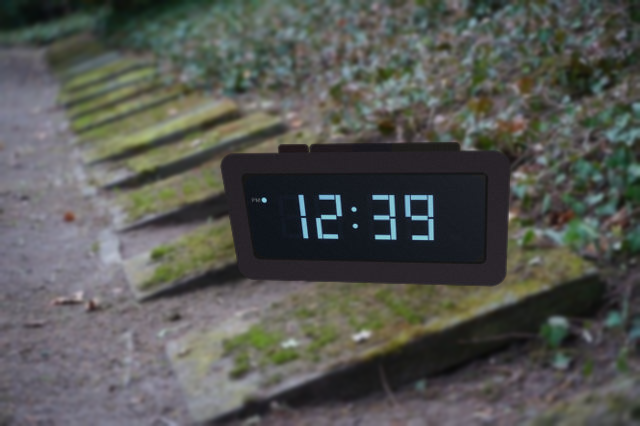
h=12 m=39
